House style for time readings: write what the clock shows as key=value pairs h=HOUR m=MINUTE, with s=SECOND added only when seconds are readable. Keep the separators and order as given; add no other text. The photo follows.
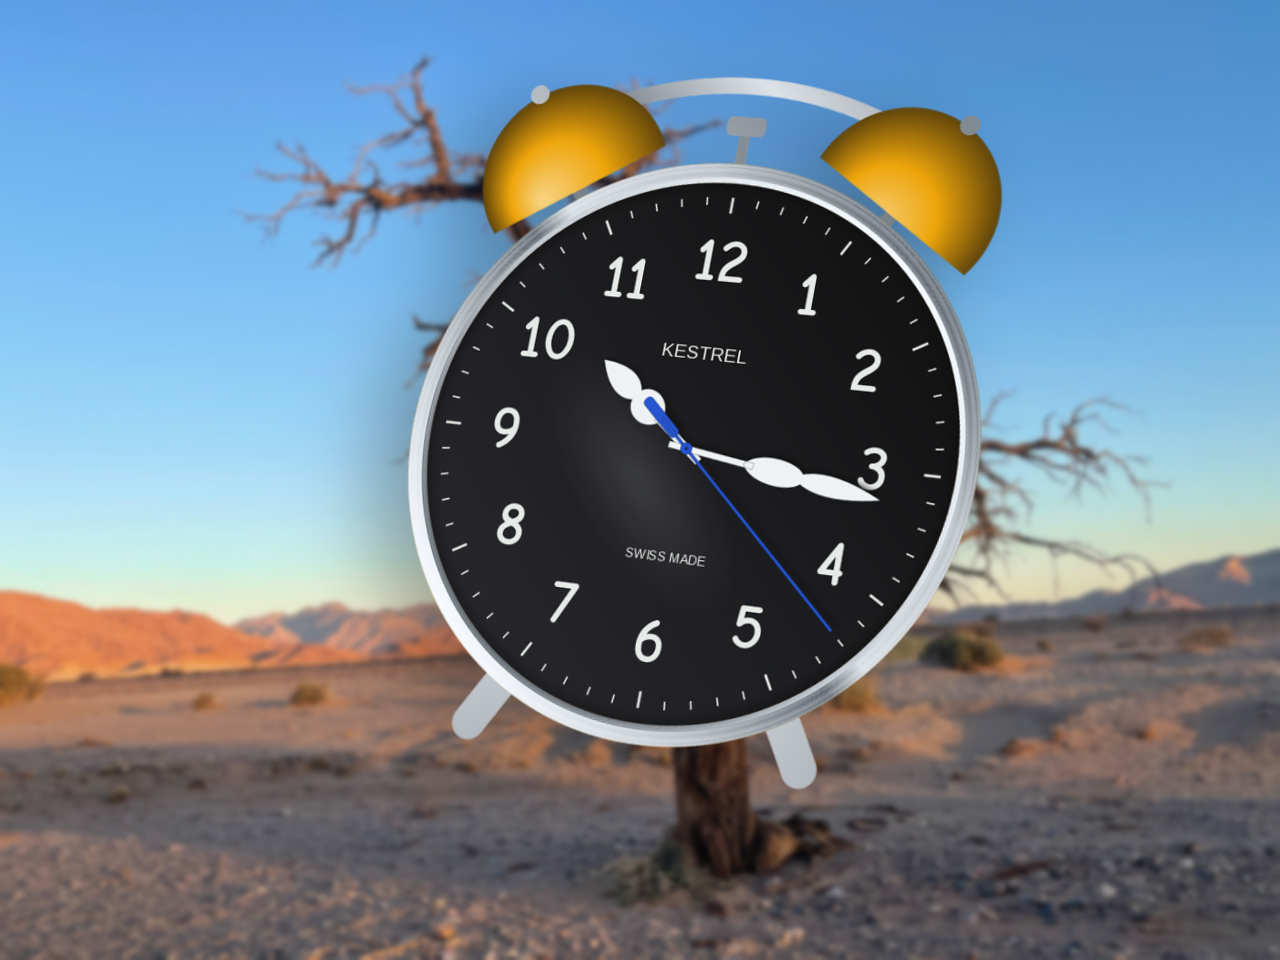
h=10 m=16 s=22
